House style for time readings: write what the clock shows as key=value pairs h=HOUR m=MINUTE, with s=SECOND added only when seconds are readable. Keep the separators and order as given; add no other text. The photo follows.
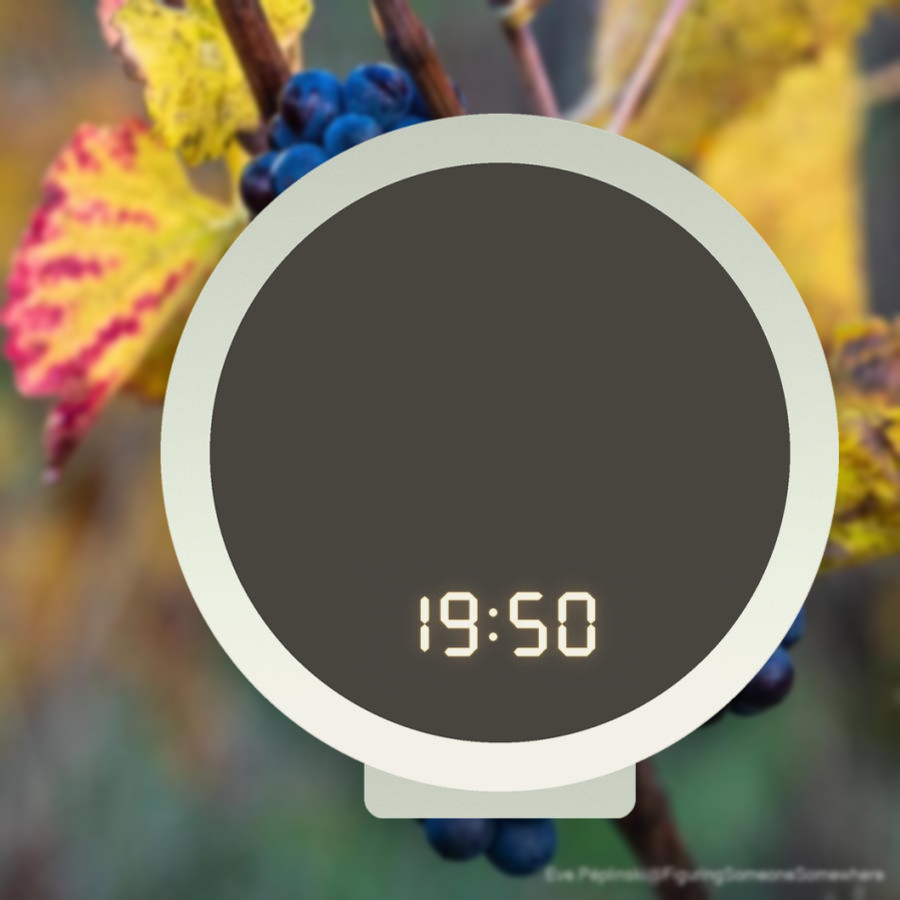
h=19 m=50
